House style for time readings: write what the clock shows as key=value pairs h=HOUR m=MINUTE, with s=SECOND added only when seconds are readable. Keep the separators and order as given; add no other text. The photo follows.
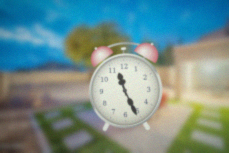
h=11 m=26
